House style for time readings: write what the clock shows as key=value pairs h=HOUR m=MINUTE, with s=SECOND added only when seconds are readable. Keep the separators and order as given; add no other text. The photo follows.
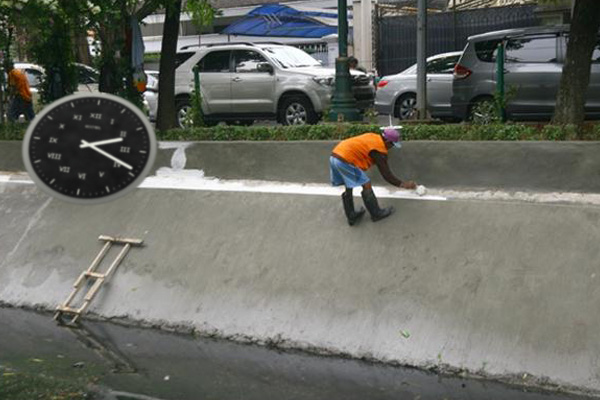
h=2 m=19
